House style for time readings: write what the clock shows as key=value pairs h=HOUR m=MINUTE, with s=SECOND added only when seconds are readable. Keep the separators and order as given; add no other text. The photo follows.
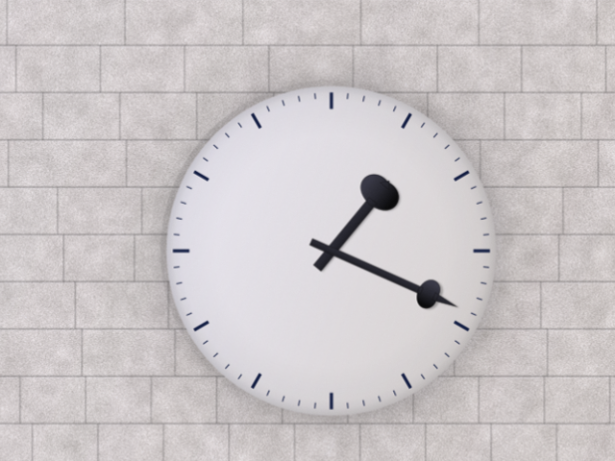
h=1 m=19
